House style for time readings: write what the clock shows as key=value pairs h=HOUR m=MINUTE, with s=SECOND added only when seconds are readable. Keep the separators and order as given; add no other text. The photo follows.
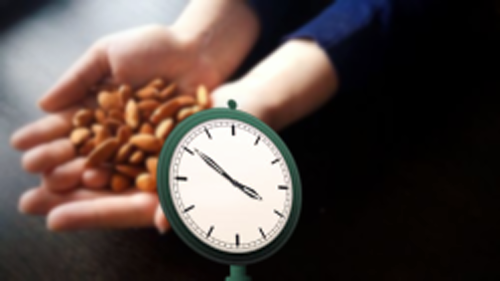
h=3 m=51
